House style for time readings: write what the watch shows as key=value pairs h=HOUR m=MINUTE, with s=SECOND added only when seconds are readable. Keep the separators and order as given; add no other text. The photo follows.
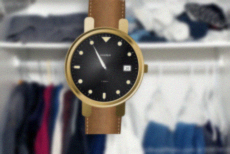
h=10 m=55
